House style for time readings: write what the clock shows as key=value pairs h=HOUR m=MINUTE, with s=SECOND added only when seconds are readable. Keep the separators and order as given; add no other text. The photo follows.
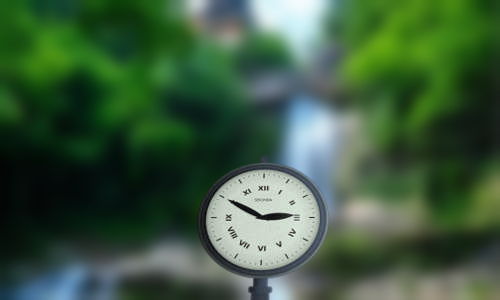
h=2 m=50
